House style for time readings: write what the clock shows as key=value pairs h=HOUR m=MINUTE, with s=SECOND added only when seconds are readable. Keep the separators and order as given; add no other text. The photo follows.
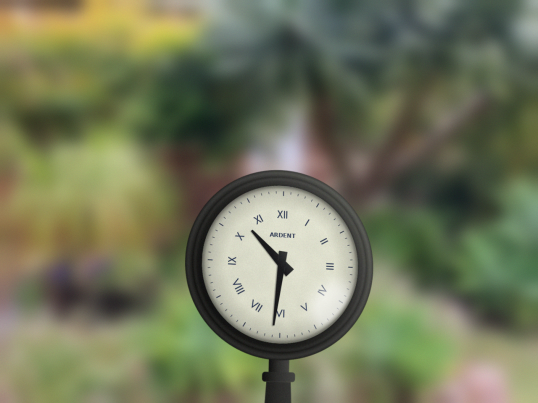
h=10 m=31
